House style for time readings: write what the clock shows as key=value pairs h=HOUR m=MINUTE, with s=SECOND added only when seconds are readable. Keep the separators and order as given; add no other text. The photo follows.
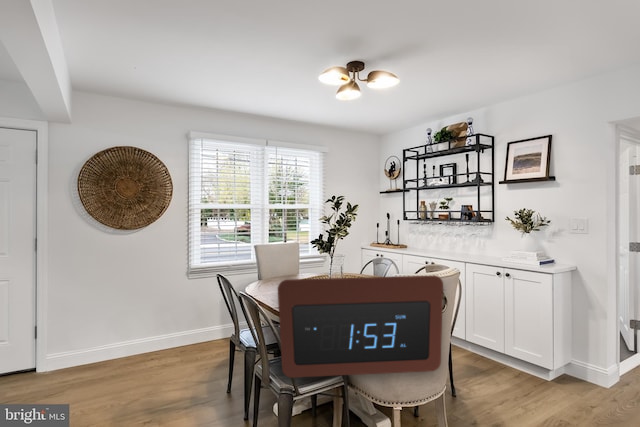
h=1 m=53
